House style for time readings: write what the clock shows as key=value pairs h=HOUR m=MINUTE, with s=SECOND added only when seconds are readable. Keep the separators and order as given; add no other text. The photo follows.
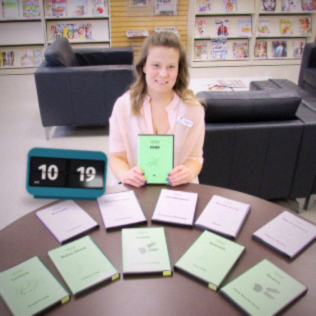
h=10 m=19
